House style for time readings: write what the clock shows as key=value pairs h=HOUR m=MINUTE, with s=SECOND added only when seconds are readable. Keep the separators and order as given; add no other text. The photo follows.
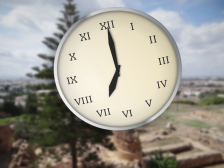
h=7 m=0
